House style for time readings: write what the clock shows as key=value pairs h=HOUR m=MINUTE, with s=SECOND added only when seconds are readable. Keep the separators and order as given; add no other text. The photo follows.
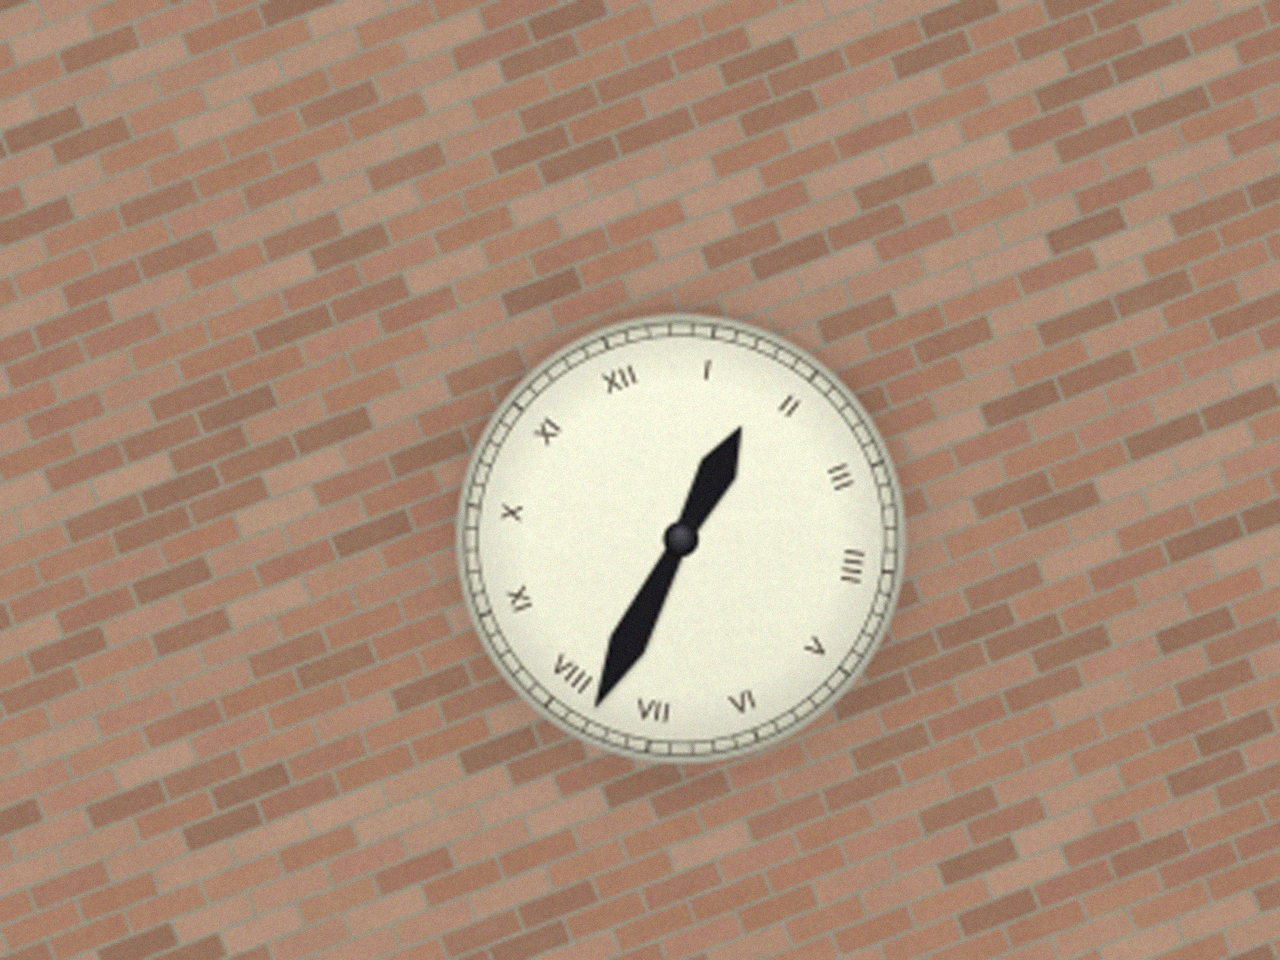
h=1 m=38
